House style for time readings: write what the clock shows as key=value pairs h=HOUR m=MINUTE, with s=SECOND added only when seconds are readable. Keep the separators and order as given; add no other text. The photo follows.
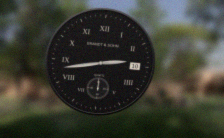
h=2 m=43
